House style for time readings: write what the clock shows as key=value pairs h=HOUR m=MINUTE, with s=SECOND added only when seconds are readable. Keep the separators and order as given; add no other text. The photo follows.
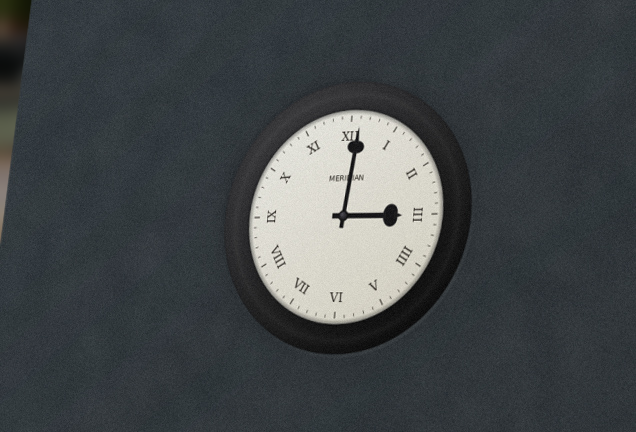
h=3 m=1
